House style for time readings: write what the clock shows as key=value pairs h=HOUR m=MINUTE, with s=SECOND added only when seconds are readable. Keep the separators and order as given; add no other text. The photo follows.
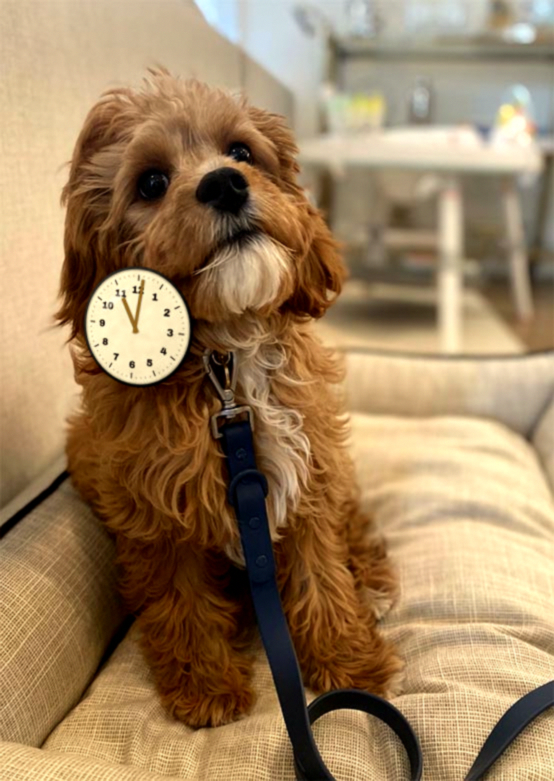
h=11 m=1
